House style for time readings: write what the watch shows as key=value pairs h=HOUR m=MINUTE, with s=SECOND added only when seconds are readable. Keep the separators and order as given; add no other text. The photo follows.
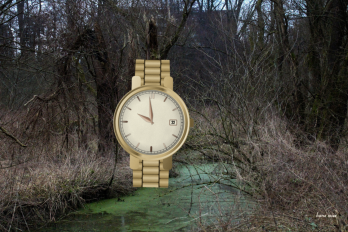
h=9 m=59
